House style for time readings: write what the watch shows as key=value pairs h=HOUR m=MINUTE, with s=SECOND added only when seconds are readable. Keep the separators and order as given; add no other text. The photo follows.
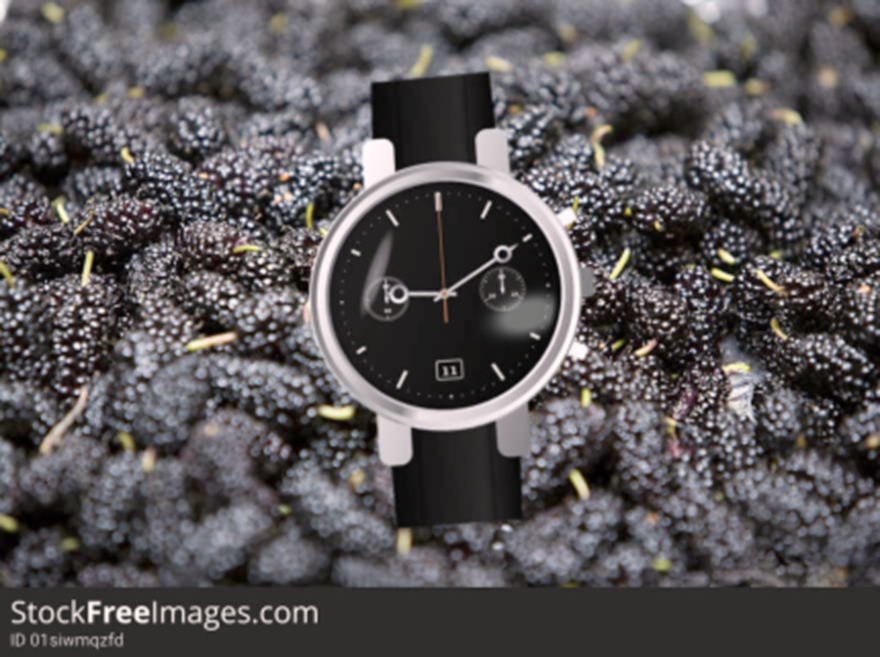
h=9 m=10
